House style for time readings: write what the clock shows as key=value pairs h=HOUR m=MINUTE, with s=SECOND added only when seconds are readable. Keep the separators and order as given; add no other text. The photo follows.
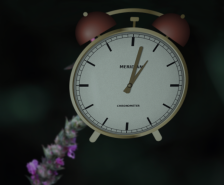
h=1 m=2
